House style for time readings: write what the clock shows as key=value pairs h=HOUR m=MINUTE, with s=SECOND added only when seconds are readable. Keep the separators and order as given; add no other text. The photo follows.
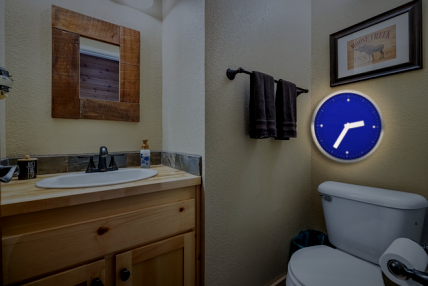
h=2 m=35
